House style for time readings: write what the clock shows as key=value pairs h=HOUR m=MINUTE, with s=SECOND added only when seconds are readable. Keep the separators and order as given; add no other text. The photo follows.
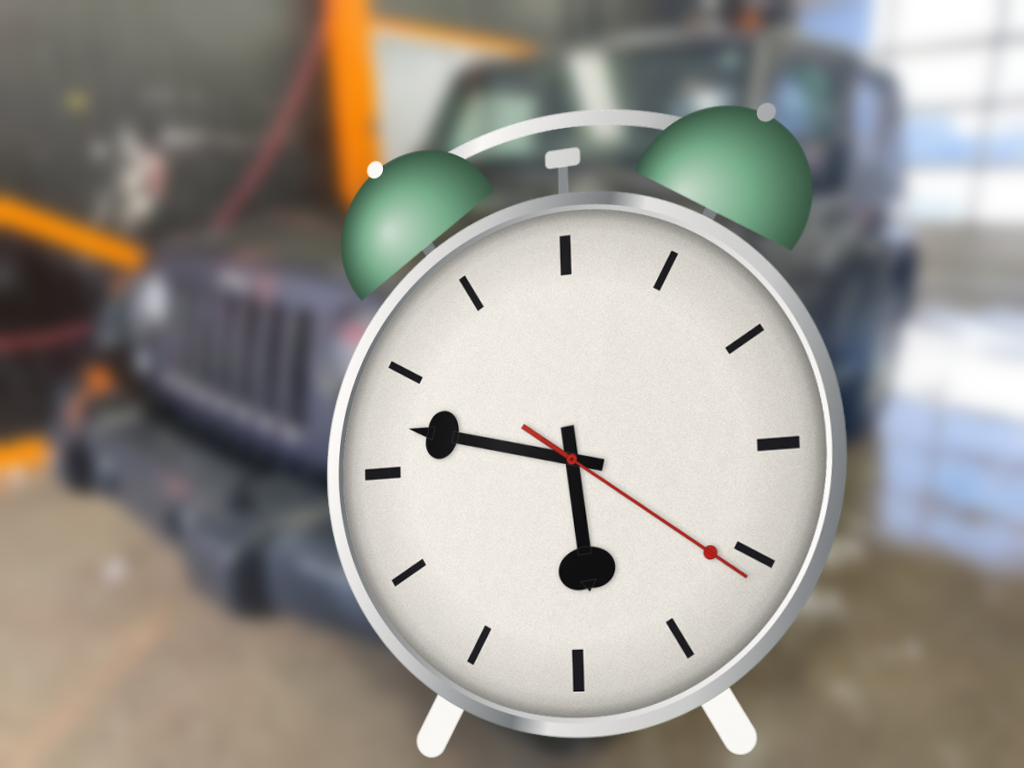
h=5 m=47 s=21
